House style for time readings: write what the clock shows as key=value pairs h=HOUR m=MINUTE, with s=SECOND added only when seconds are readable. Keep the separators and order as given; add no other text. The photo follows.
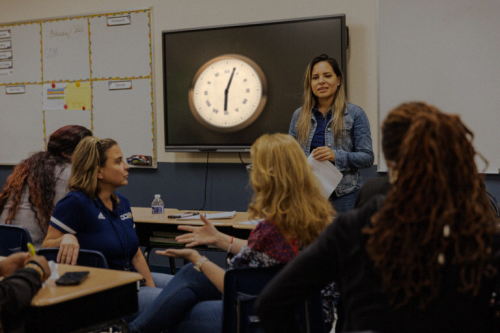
h=6 m=3
